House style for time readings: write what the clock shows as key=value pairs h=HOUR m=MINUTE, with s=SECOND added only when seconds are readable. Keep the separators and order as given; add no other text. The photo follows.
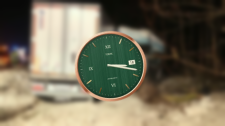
h=3 m=18
